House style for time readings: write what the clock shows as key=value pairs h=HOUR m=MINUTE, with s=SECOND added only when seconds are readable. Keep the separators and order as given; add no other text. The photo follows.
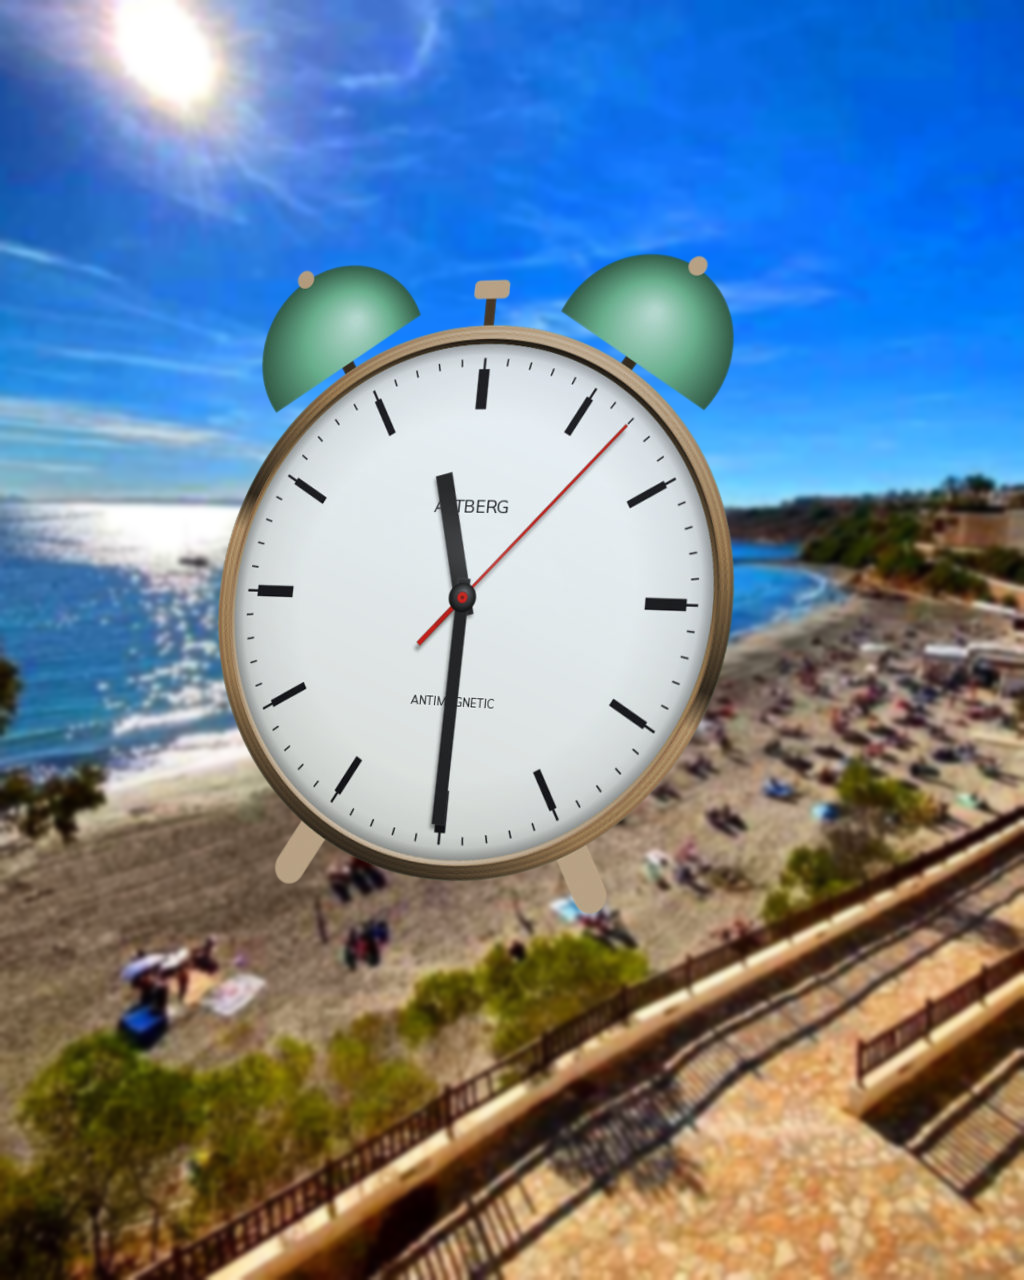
h=11 m=30 s=7
